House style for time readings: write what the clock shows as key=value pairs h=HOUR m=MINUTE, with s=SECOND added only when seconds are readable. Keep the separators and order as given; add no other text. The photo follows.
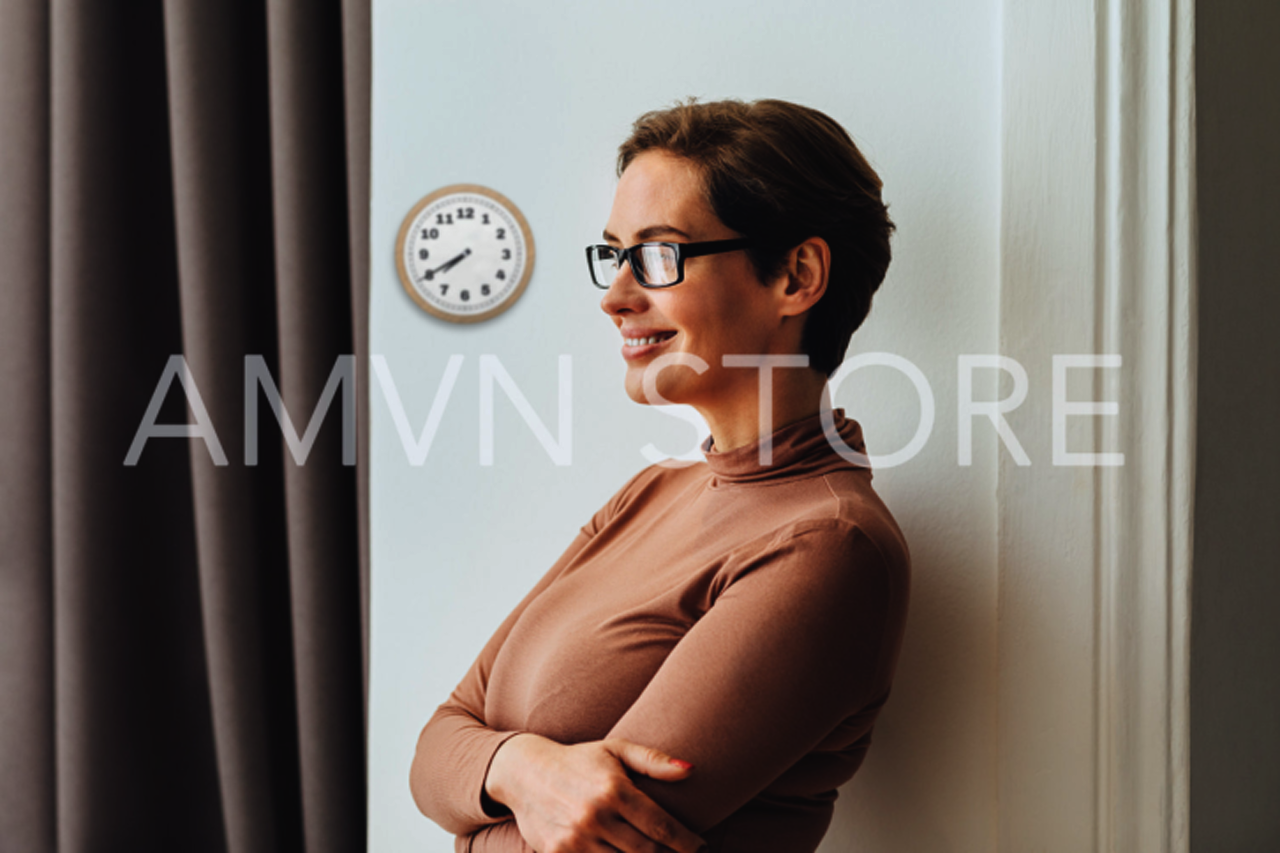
h=7 m=40
